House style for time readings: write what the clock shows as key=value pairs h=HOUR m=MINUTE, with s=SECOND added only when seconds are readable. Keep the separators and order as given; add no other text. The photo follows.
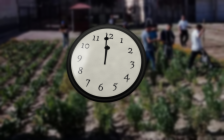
h=11 m=59
